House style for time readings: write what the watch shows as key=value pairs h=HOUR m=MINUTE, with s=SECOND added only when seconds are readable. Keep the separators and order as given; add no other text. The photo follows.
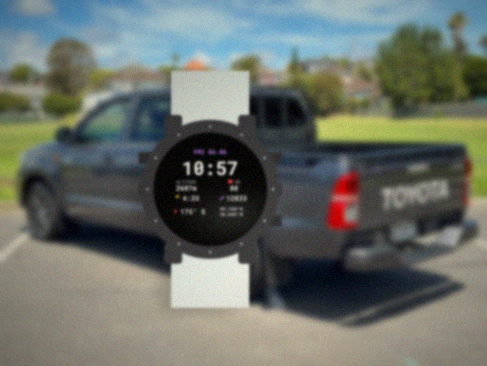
h=10 m=57
